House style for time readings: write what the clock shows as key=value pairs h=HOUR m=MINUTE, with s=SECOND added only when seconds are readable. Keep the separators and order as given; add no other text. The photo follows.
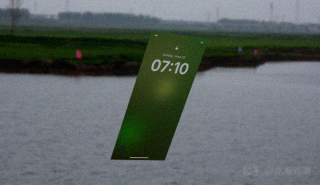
h=7 m=10
